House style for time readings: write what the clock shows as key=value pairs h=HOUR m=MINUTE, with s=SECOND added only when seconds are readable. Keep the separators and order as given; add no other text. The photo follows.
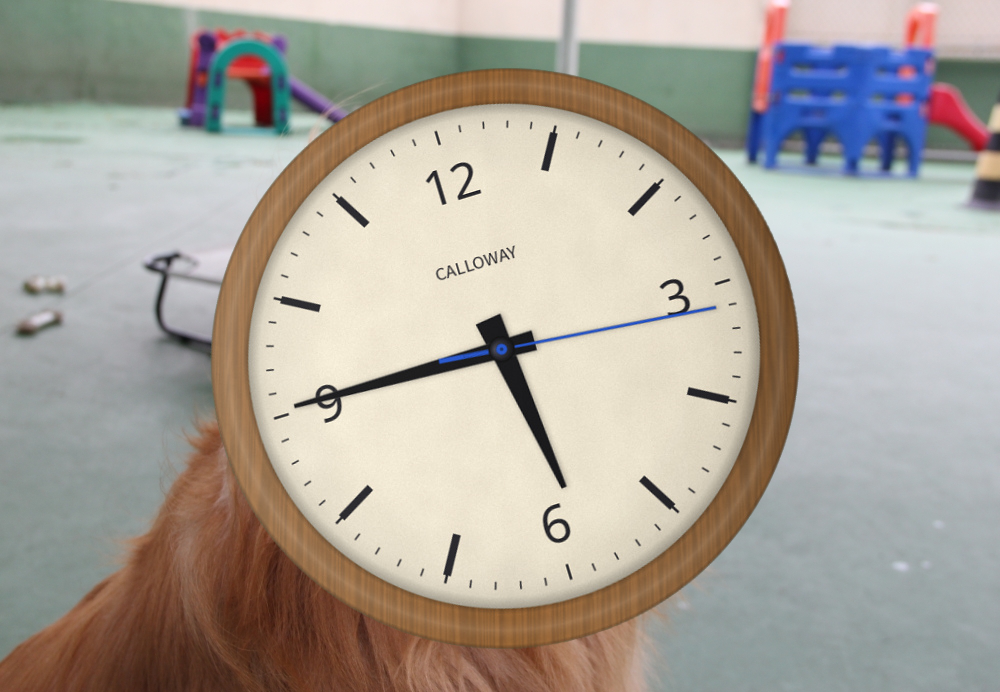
h=5 m=45 s=16
